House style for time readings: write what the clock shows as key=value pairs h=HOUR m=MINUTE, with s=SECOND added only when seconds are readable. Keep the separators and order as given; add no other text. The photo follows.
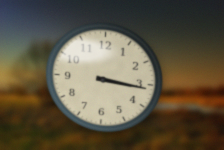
h=3 m=16
